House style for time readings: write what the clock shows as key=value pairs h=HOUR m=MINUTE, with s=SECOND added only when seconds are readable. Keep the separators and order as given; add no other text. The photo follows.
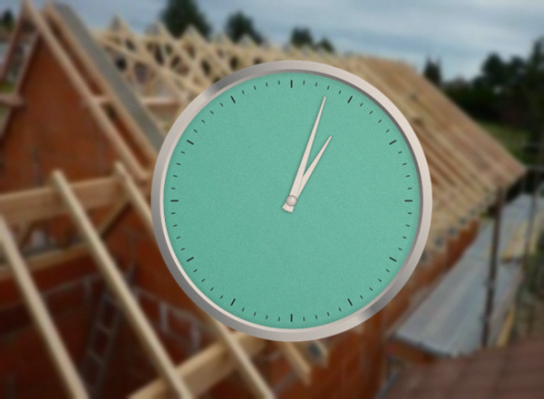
h=1 m=3
